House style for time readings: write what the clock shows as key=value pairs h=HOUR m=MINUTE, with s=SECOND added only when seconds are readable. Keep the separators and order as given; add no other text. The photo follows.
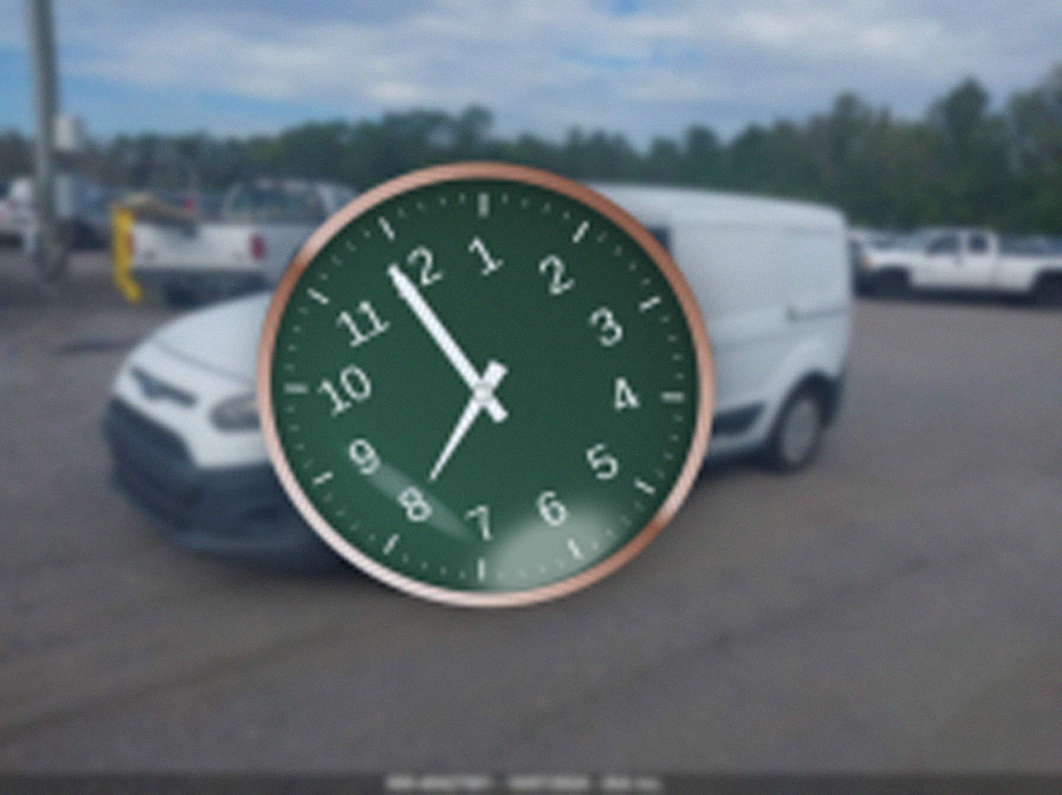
h=7 m=59
